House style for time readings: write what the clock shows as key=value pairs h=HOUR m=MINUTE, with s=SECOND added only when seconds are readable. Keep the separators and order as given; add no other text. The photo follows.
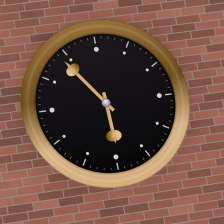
h=5 m=54
